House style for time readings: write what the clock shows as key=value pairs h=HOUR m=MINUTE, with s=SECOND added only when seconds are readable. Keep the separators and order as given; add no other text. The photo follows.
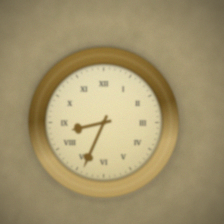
h=8 m=34
